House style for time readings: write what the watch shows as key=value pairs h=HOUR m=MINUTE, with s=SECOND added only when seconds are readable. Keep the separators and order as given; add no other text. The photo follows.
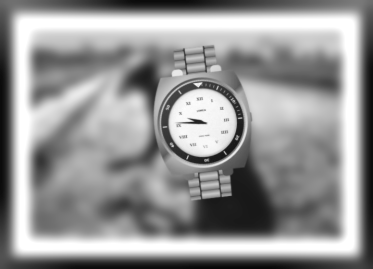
h=9 m=46
